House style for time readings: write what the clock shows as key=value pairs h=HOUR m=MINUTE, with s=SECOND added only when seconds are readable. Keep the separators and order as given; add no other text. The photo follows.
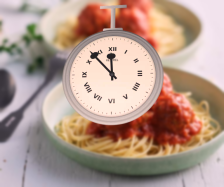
h=11 m=53
